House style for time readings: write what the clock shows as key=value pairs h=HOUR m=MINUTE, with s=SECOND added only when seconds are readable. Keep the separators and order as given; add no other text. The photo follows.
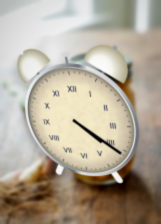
h=4 m=21
